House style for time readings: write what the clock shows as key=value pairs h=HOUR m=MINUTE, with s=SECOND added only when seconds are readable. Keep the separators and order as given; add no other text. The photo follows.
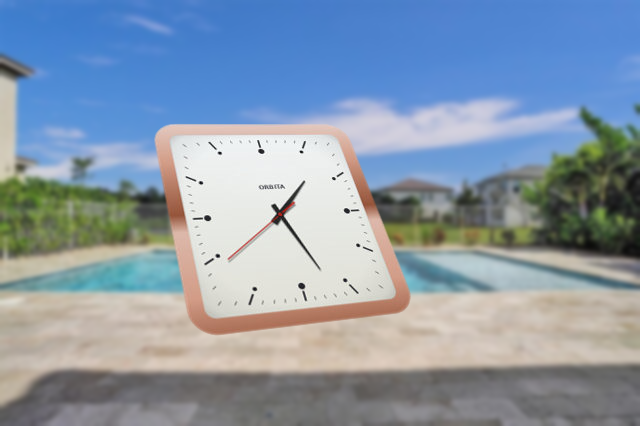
h=1 m=26 s=39
